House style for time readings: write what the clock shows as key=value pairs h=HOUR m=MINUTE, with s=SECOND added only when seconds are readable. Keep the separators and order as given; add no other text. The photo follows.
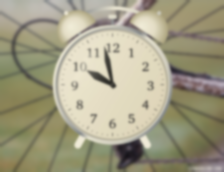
h=9 m=58
